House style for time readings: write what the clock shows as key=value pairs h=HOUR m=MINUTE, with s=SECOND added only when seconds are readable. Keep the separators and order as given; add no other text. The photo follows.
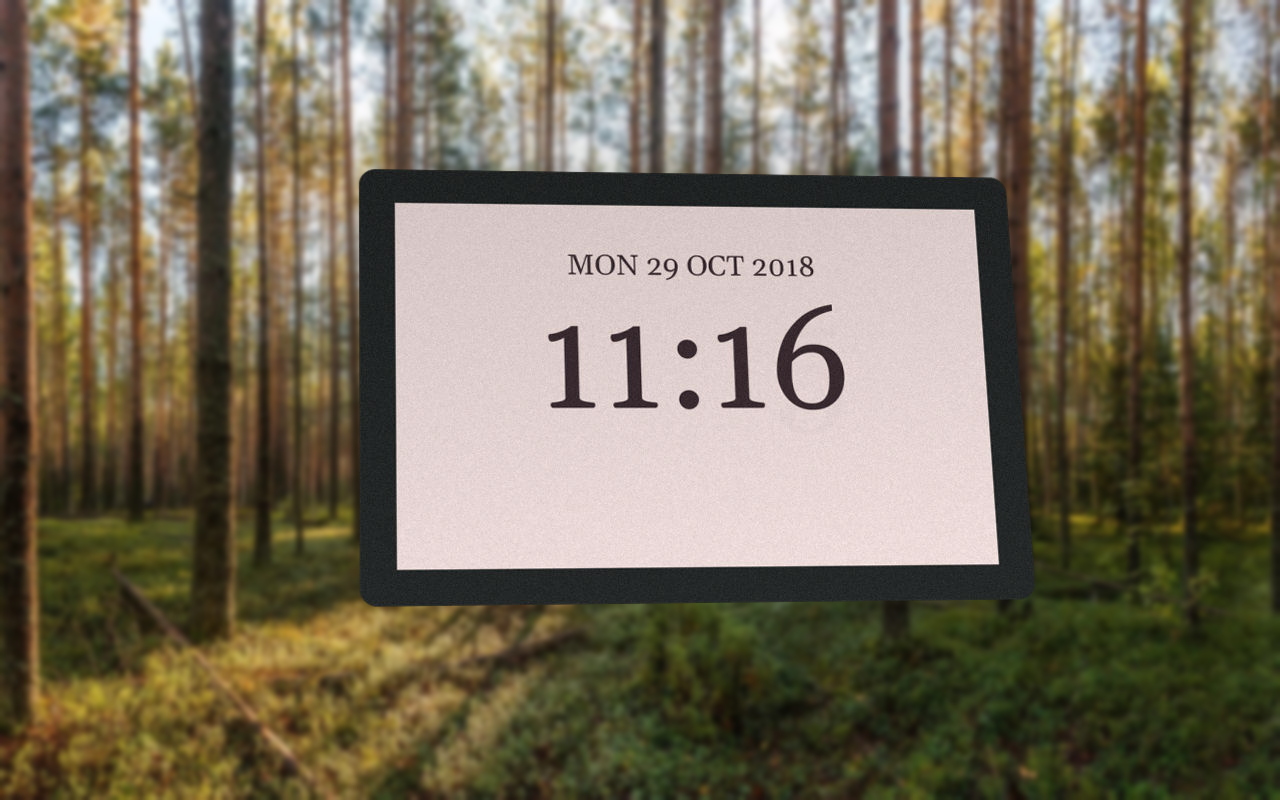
h=11 m=16
